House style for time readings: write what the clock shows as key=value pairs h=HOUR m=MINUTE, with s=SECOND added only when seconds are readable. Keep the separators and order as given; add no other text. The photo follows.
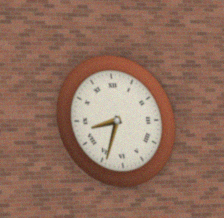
h=8 m=34
